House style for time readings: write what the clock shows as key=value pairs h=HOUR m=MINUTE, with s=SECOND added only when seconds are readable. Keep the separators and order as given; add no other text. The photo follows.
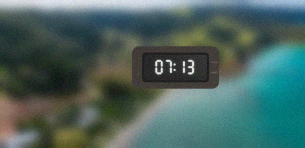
h=7 m=13
